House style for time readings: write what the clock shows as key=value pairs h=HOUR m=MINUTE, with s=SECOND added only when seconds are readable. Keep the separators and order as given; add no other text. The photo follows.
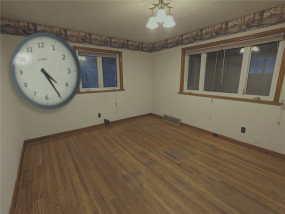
h=4 m=25
